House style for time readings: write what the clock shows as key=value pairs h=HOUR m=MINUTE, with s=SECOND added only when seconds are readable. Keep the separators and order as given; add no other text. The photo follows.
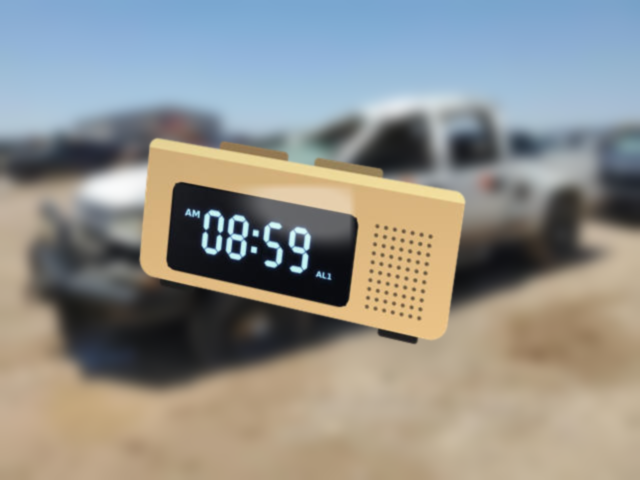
h=8 m=59
